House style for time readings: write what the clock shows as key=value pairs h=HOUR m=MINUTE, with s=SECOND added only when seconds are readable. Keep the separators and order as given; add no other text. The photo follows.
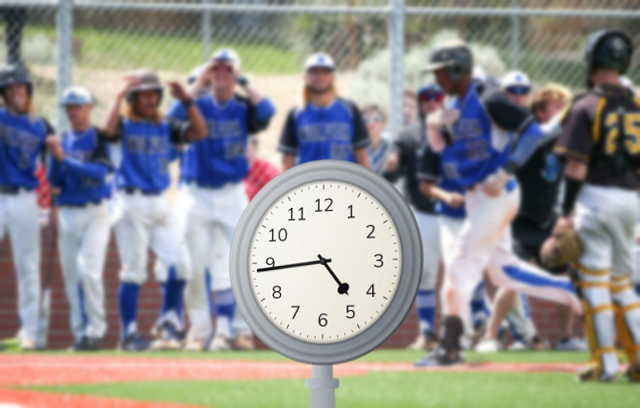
h=4 m=44
